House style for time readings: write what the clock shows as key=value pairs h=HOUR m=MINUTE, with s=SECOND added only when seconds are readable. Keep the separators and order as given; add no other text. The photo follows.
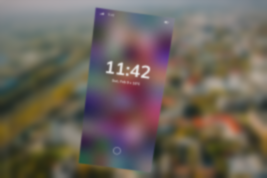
h=11 m=42
